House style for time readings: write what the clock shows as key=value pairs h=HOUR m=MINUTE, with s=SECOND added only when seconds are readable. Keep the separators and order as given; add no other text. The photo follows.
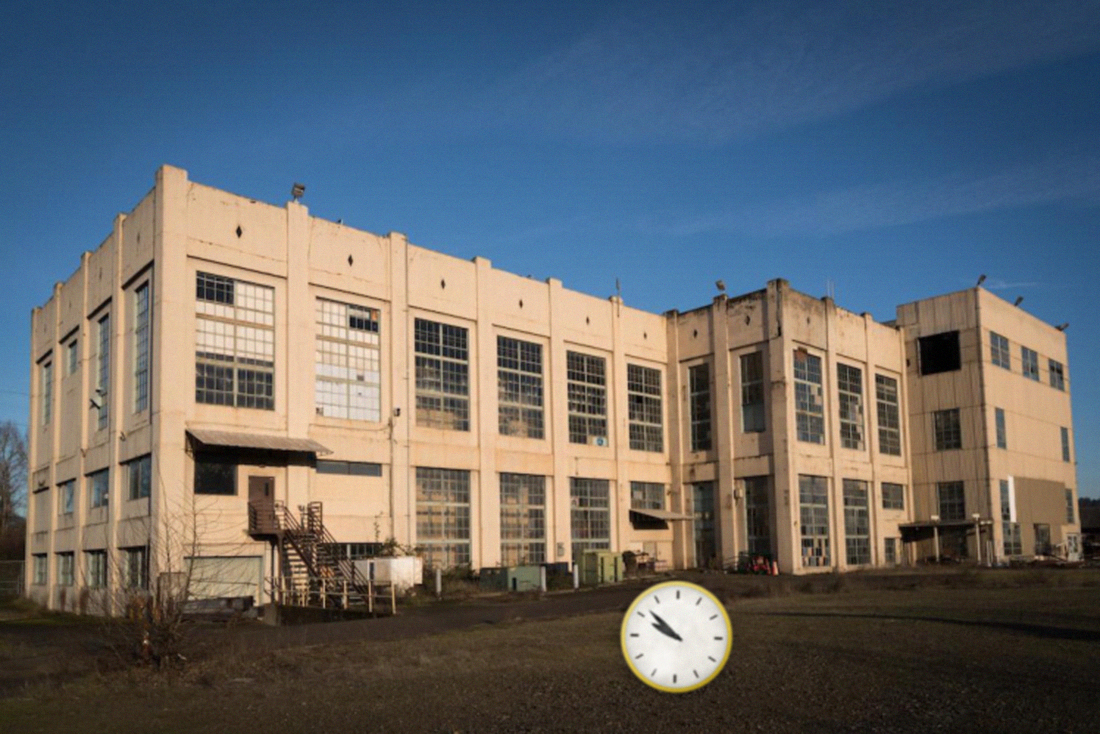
h=9 m=52
